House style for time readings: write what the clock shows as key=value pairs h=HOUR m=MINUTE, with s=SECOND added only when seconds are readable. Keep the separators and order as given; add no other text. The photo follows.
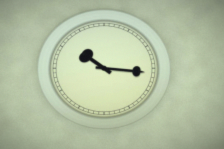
h=10 m=16
